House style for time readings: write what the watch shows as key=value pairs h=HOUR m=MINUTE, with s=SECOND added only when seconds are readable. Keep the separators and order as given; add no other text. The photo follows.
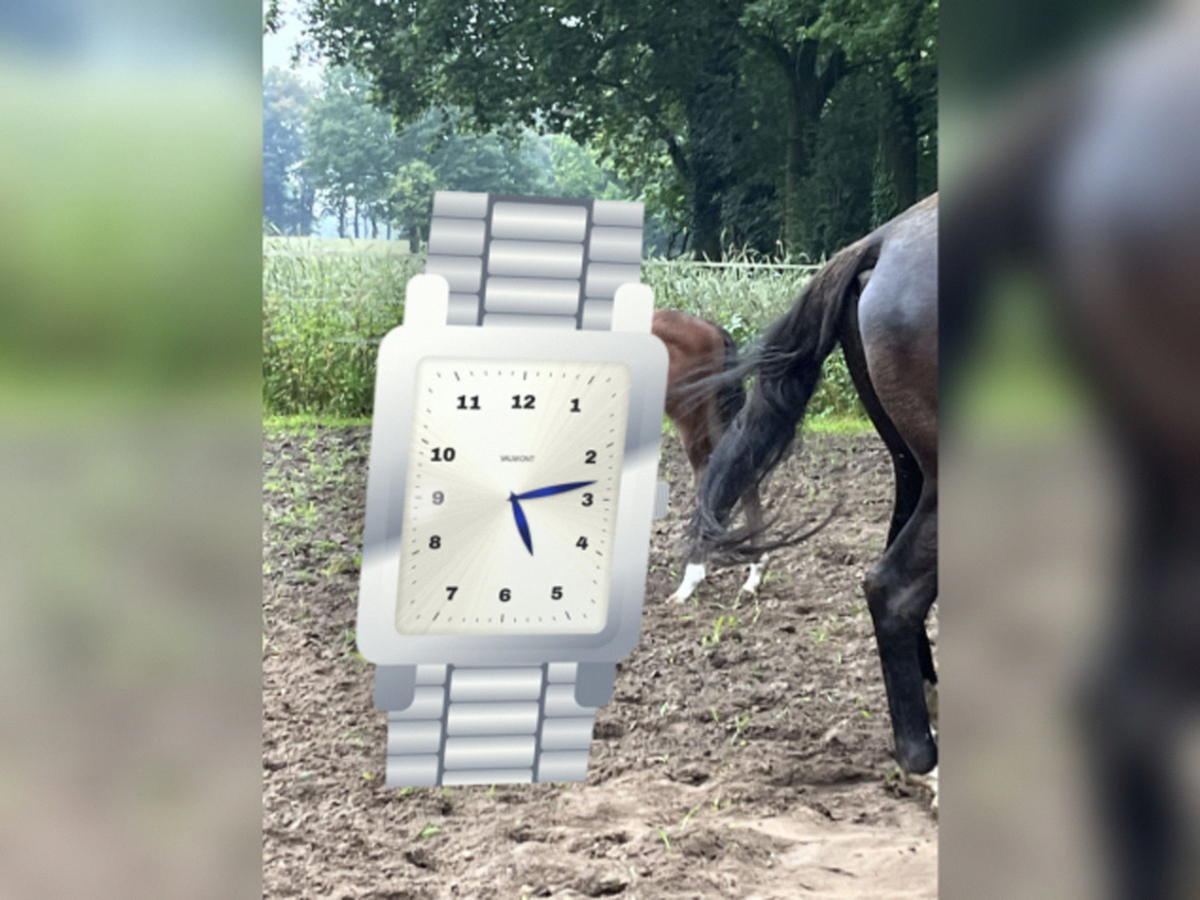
h=5 m=13
